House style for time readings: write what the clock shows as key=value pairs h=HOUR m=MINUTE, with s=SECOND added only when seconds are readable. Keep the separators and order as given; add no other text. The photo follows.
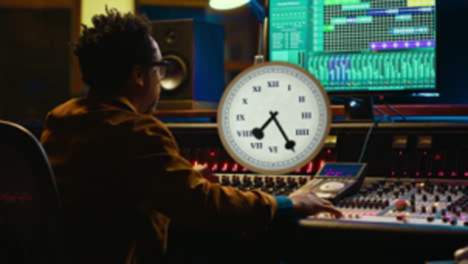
h=7 m=25
